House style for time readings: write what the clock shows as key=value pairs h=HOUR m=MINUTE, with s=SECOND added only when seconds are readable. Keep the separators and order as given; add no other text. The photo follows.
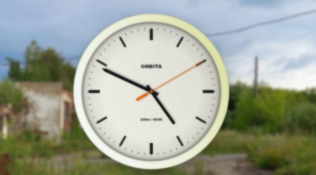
h=4 m=49 s=10
